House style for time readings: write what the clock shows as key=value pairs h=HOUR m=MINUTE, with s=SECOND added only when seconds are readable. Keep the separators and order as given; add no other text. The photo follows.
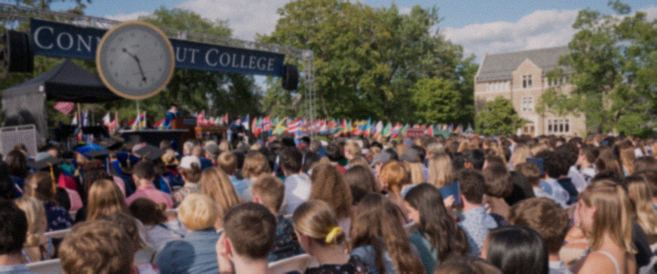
h=10 m=28
